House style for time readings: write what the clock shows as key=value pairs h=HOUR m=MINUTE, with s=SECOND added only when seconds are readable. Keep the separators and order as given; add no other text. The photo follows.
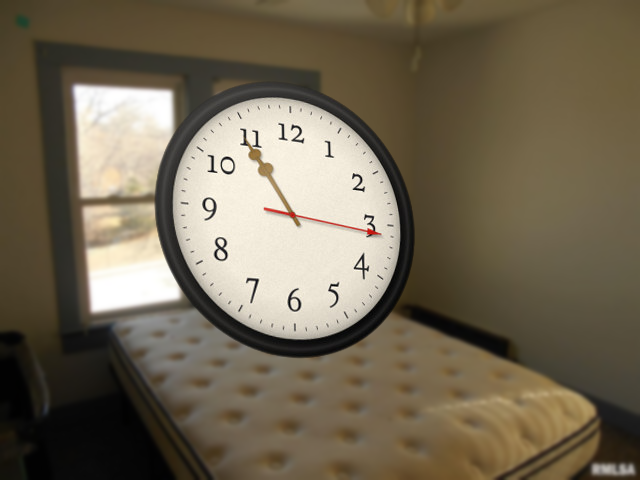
h=10 m=54 s=16
